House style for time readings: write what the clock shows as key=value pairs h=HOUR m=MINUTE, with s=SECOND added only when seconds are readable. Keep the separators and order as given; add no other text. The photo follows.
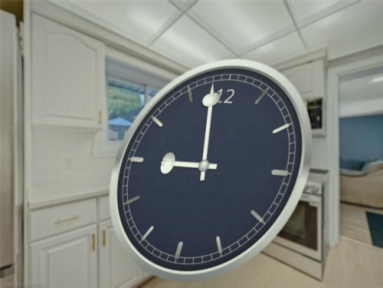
h=8 m=58
